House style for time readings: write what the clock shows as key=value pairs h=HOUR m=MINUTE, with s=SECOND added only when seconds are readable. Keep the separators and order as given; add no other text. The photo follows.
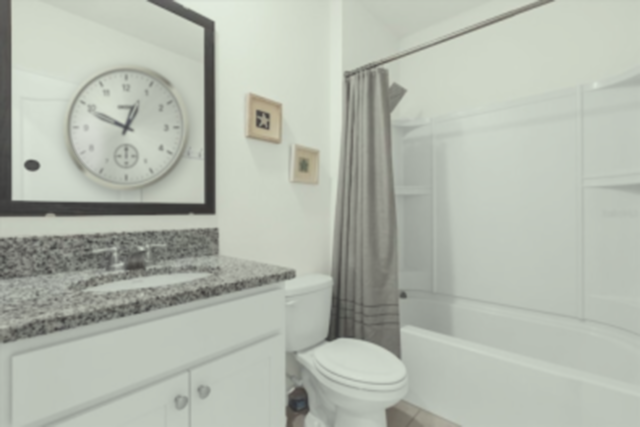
h=12 m=49
